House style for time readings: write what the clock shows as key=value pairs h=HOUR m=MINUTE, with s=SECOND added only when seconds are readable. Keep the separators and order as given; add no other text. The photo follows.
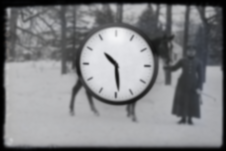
h=10 m=29
